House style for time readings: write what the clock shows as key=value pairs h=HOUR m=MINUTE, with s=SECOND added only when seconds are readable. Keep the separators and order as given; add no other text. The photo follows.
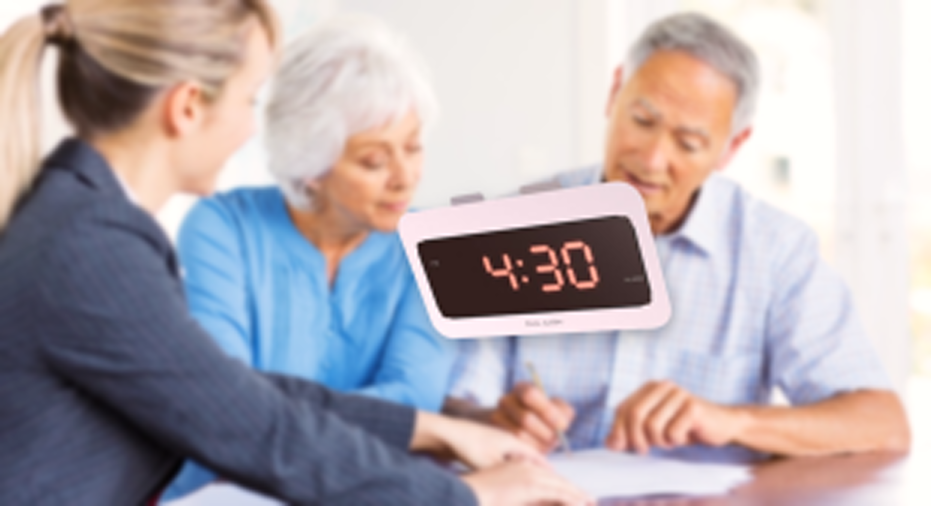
h=4 m=30
